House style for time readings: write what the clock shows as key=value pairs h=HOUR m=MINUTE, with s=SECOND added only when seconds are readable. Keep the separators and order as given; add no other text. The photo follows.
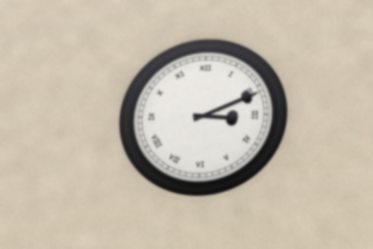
h=3 m=11
